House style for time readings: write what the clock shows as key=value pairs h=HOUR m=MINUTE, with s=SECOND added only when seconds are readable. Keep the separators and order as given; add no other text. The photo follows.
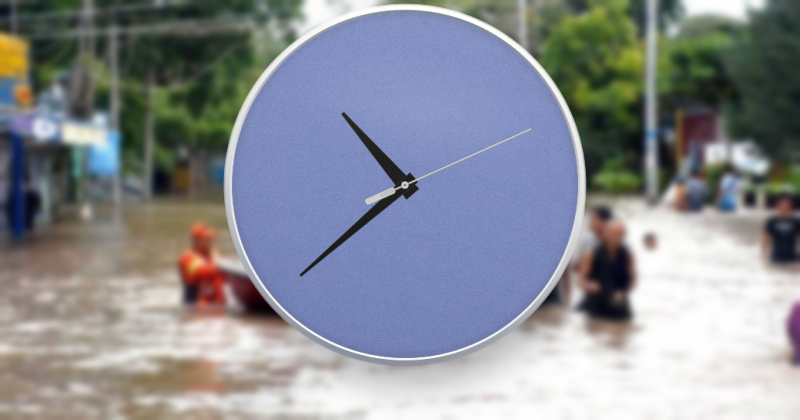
h=10 m=38 s=11
